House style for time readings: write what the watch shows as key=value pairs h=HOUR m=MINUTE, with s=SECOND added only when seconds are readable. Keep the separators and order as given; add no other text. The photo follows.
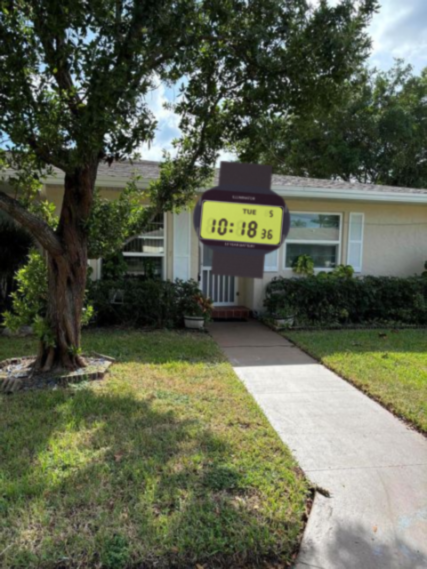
h=10 m=18 s=36
